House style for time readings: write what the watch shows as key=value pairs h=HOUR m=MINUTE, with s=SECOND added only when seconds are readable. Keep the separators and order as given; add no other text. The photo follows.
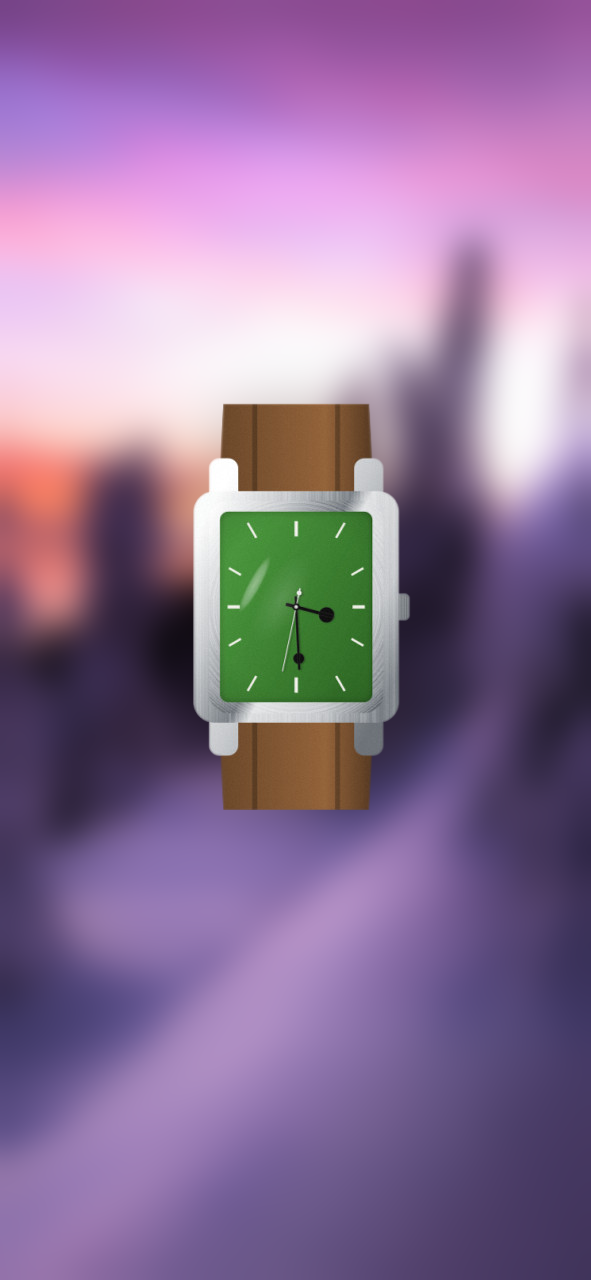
h=3 m=29 s=32
